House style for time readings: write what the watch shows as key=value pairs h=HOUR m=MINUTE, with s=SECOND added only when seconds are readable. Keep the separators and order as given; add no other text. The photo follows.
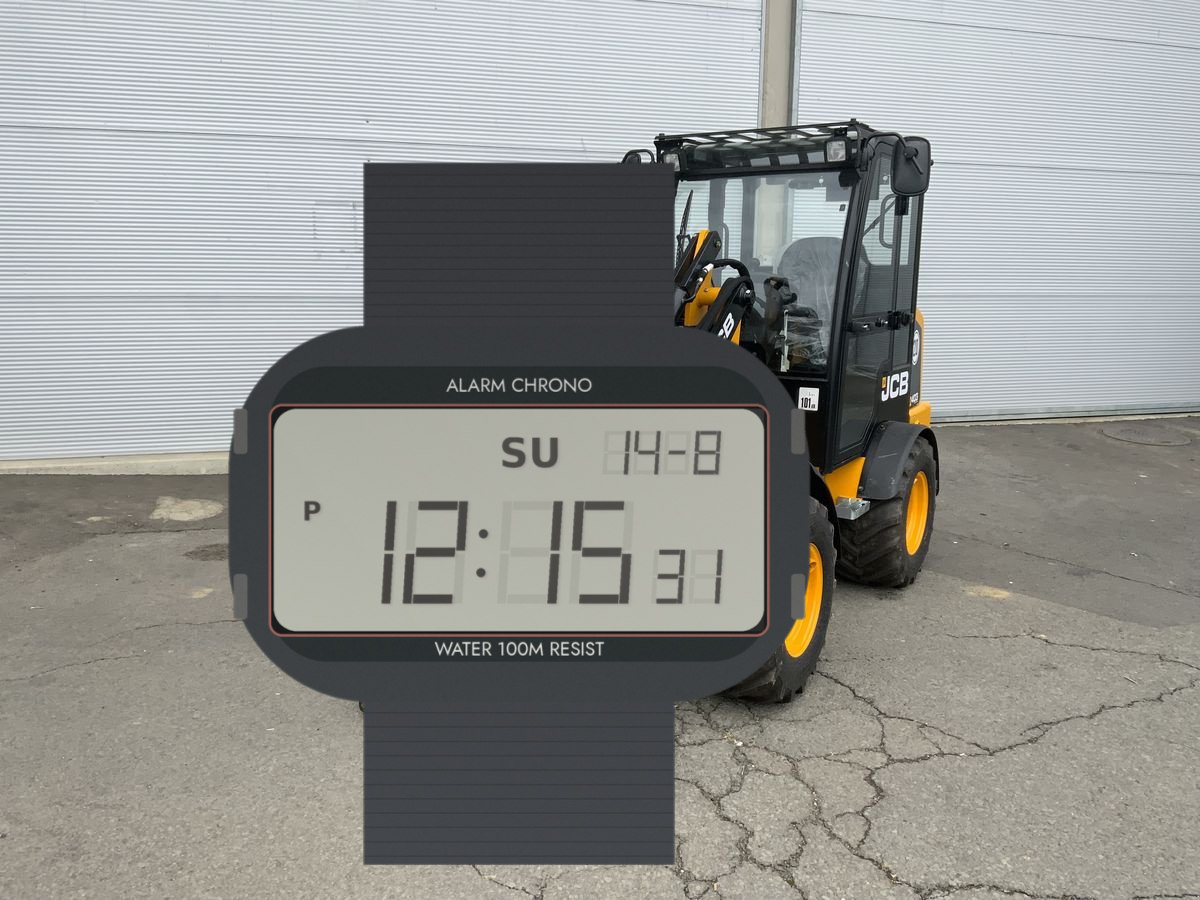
h=12 m=15 s=31
